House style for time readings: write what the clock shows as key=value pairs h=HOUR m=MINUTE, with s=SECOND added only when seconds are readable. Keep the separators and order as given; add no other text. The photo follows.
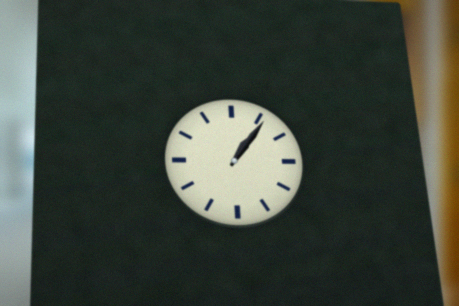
h=1 m=6
